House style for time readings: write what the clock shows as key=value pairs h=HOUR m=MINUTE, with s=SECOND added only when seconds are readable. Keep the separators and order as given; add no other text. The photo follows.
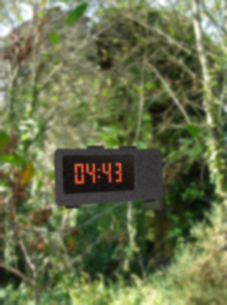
h=4 m=43
